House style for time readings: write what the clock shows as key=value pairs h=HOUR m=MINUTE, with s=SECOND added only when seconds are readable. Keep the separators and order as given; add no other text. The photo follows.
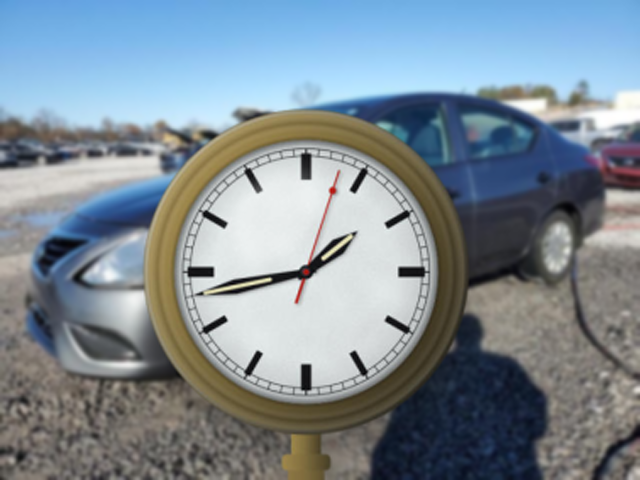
h=1 m=43 s=3
